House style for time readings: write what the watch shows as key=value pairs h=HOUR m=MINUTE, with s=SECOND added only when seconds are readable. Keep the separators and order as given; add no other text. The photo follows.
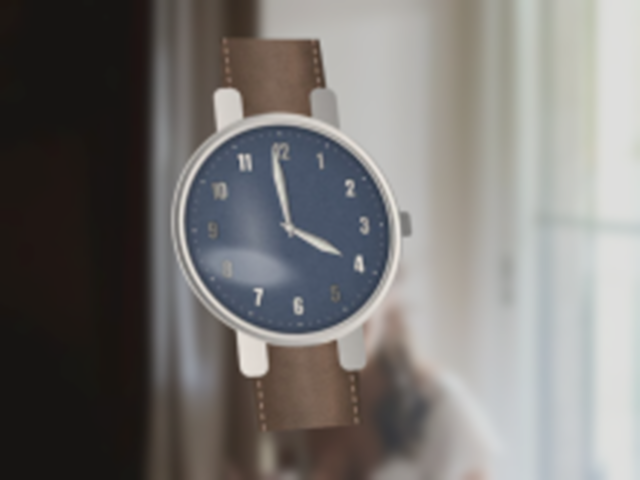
h=3 m=59
